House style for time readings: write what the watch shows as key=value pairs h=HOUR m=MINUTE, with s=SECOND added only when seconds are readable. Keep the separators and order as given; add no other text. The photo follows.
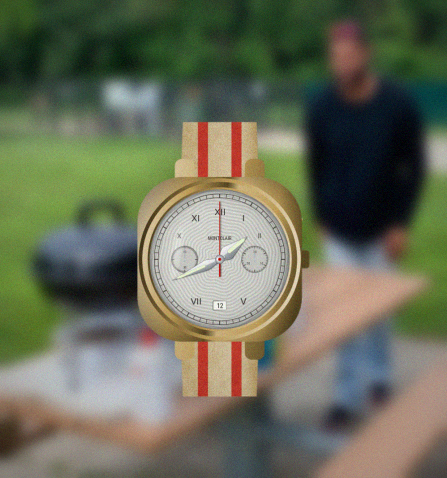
h=1 m=41
